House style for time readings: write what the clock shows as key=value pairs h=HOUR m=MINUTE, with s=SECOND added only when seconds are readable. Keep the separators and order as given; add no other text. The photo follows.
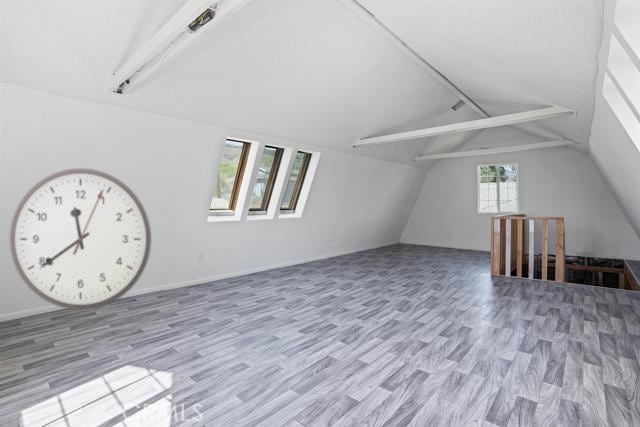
h=11 m=39 s=4
